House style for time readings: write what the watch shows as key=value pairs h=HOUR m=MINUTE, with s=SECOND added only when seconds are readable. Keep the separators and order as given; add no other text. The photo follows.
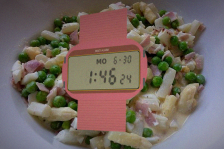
h=1 m=46 s=24
